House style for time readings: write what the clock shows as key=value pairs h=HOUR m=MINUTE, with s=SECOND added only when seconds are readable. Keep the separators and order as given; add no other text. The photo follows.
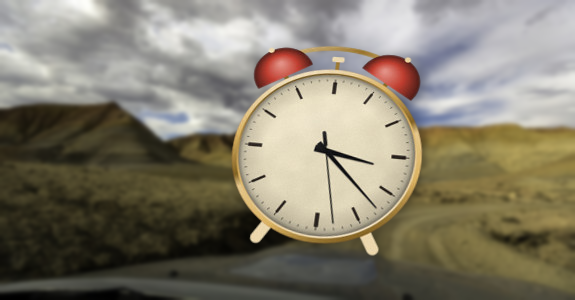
h=3 m=22 s=28
